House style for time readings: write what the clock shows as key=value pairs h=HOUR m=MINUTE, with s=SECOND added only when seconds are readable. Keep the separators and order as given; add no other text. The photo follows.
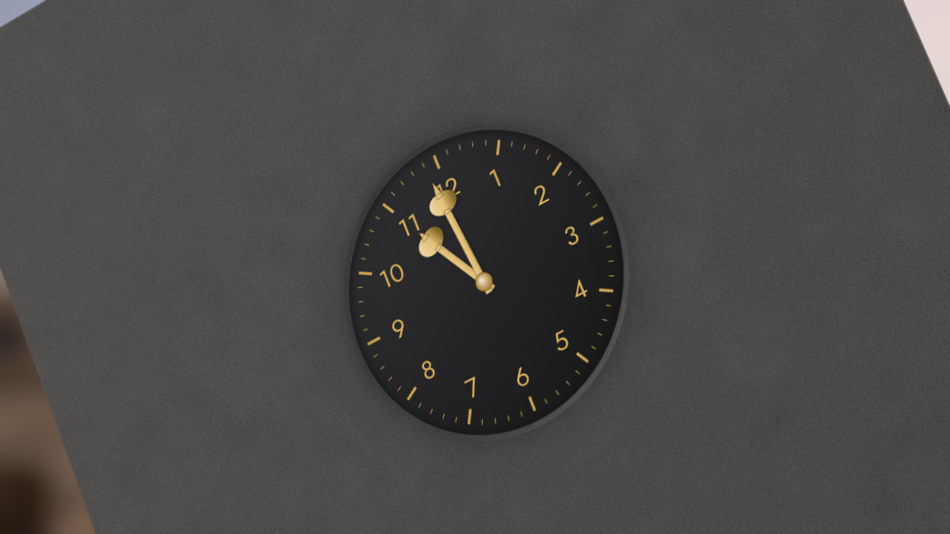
h=10 m=59
